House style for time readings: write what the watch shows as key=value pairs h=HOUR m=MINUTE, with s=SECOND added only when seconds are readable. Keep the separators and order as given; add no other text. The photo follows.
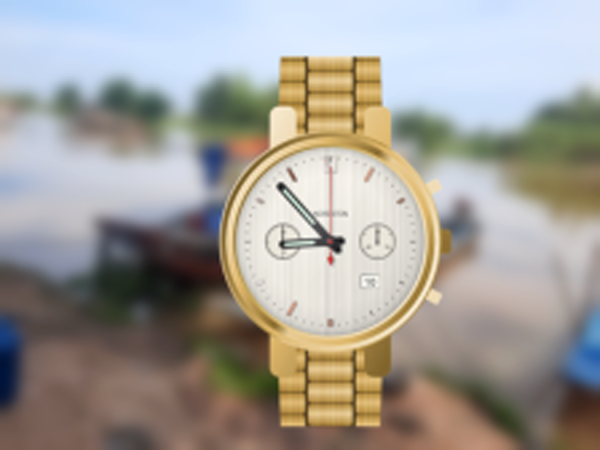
h=8 m=53
